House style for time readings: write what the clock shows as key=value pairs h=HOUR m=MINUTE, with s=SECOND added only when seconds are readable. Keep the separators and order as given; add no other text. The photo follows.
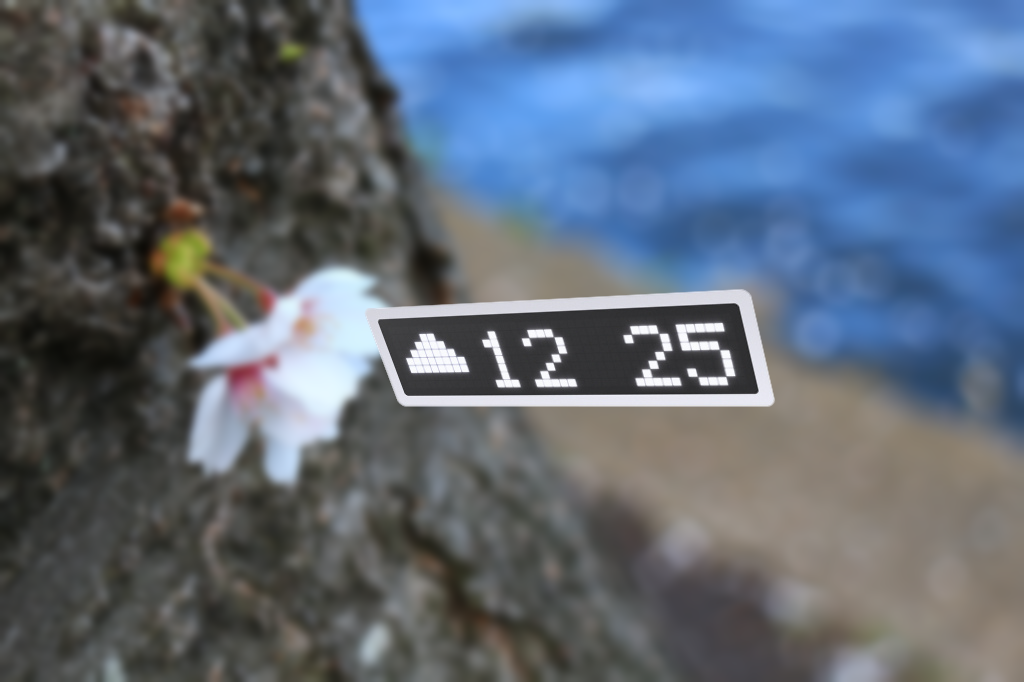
h=12 m=25
